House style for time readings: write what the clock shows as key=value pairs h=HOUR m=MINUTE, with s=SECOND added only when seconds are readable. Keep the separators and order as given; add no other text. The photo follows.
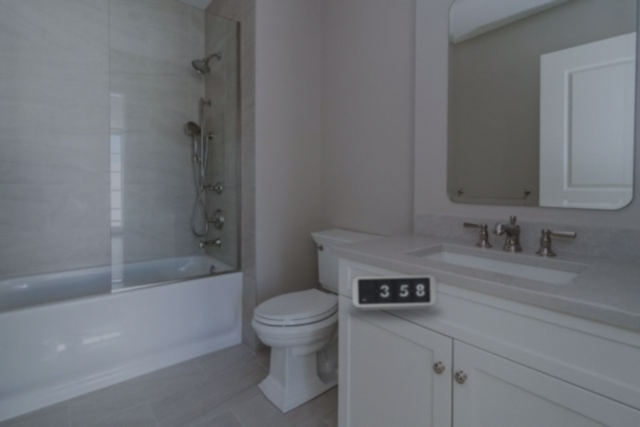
h=3 m=58
